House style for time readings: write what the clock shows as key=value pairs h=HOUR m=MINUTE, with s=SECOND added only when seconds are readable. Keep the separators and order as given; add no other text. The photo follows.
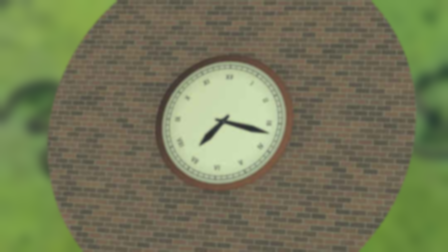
h=7 m=17
